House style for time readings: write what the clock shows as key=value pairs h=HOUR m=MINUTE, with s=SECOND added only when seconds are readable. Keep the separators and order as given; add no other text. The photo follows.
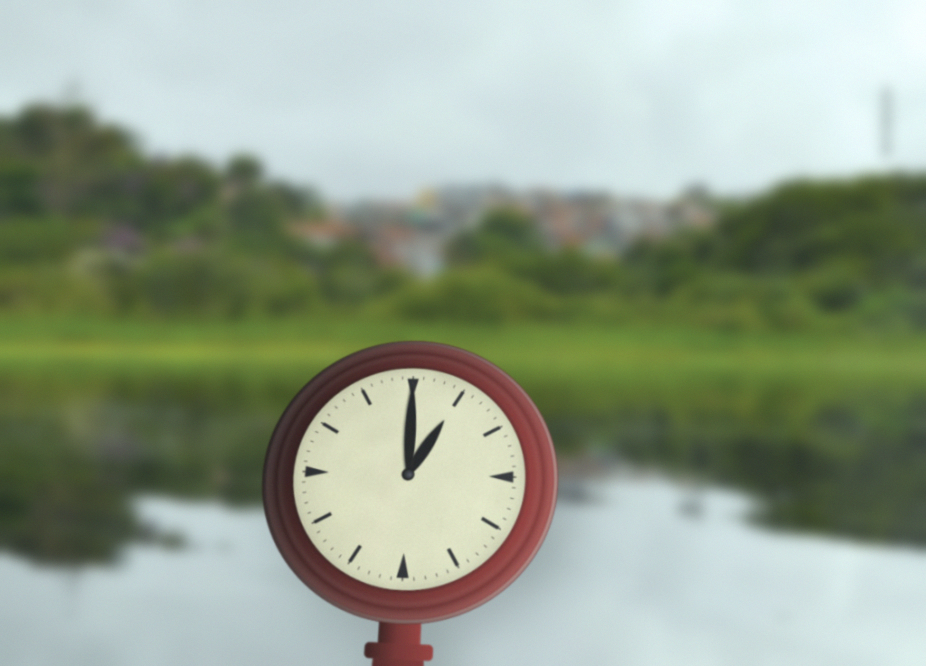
h=1 m=0
